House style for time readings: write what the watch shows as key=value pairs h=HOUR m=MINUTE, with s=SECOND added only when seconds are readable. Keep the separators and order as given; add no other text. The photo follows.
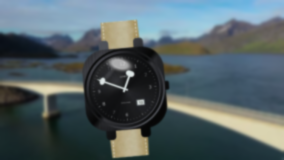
h=12 m=49
